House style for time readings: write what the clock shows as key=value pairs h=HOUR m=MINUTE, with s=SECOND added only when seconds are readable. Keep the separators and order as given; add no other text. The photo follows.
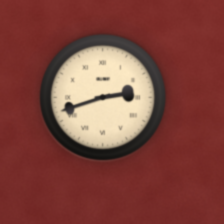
h=2 m=42
